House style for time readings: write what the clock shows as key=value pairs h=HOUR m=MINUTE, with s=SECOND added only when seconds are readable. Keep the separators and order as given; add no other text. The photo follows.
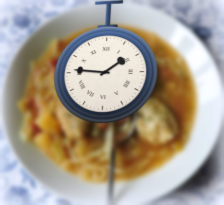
h=1 m=46
